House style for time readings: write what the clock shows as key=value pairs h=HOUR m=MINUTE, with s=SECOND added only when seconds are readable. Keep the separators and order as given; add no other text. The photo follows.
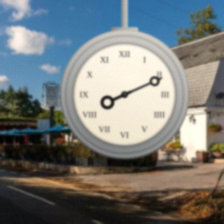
h=8 m=11
